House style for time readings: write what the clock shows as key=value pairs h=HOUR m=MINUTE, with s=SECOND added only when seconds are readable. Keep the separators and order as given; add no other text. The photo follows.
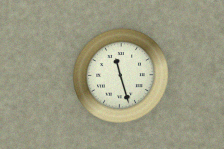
h=11 m=27
